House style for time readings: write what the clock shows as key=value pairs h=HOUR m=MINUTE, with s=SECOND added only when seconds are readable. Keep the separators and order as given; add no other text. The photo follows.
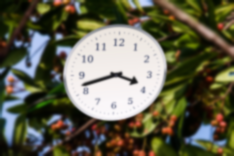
h=3 m=42
